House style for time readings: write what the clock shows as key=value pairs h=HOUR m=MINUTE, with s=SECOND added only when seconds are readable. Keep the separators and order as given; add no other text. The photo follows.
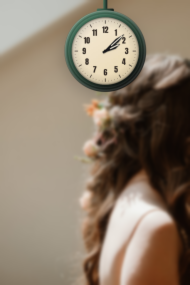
h=2 m=8
